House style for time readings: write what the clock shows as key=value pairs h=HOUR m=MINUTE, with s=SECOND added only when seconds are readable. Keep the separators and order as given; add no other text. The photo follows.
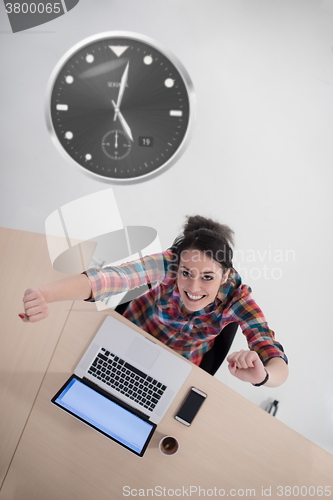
h=5 m=2
